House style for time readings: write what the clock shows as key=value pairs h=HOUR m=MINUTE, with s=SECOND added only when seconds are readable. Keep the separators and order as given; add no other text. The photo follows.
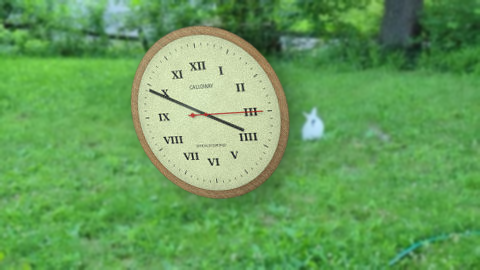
h=3 m=49 s=15
